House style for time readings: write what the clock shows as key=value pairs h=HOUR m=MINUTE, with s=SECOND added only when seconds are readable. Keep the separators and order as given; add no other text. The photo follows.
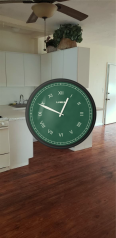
h=12 m=49
